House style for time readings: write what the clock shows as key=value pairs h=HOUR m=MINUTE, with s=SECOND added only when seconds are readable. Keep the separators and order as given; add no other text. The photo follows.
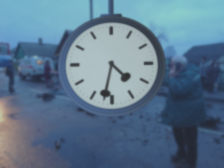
h=4 m=32
